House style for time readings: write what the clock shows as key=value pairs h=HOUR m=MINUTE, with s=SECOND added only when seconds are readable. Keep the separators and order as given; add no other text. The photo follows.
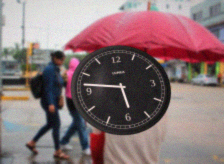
h=5 m=47
